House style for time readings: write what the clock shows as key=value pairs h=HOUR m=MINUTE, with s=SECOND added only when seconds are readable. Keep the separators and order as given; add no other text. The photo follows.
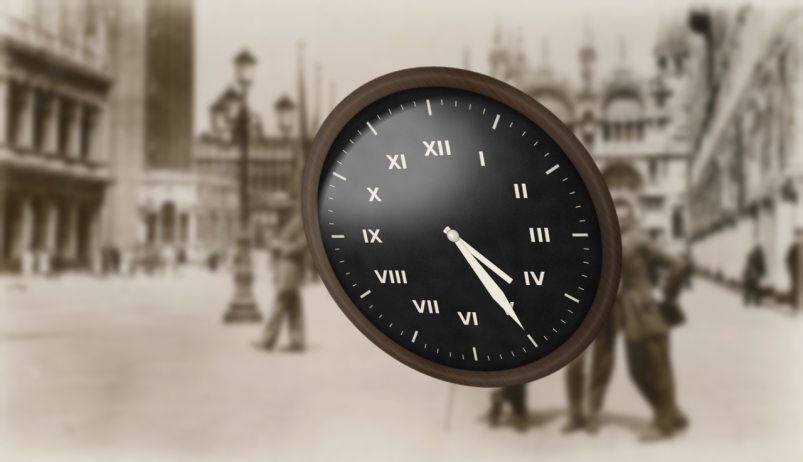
h=4 m=25
